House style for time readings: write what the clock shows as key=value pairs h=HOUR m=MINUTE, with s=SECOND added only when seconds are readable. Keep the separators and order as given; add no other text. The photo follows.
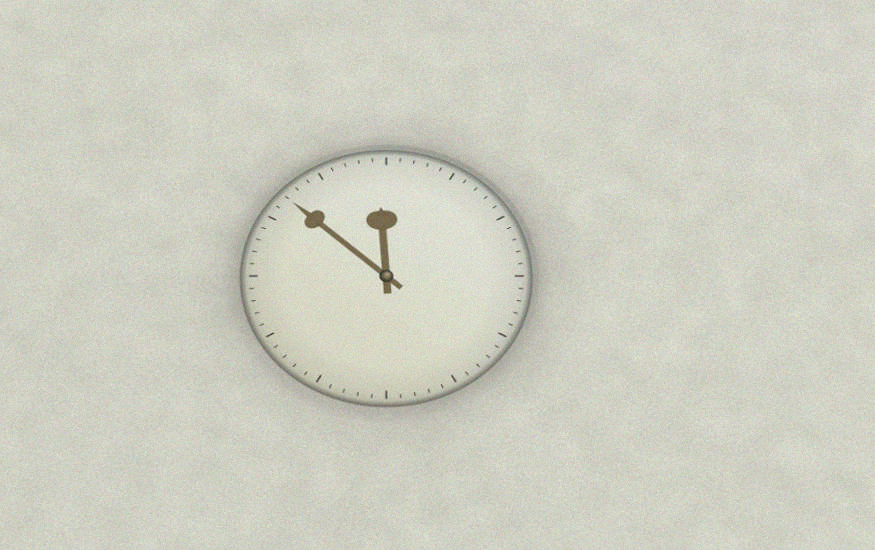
h=11 m=52
